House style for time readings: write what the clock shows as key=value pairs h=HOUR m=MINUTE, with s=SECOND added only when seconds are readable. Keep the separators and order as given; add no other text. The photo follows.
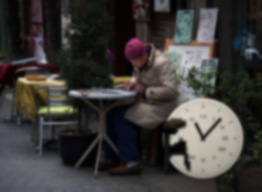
h=11 m=7
